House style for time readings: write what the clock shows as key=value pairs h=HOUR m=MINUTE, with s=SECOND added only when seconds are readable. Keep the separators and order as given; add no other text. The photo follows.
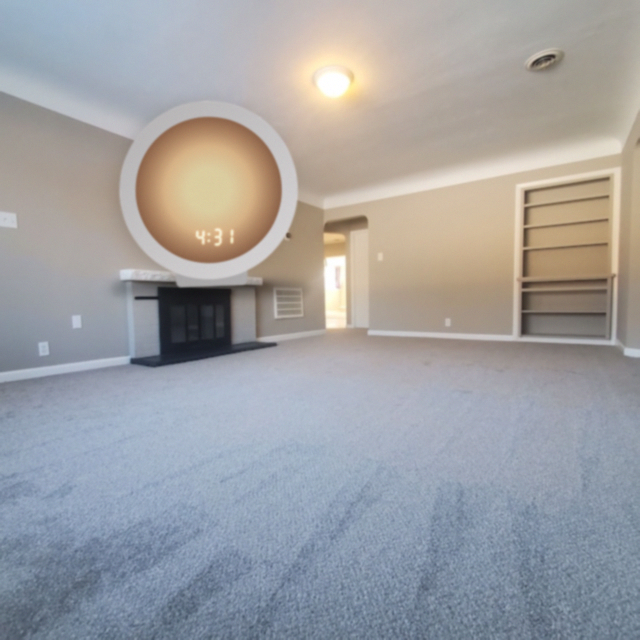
h=4 m=31
